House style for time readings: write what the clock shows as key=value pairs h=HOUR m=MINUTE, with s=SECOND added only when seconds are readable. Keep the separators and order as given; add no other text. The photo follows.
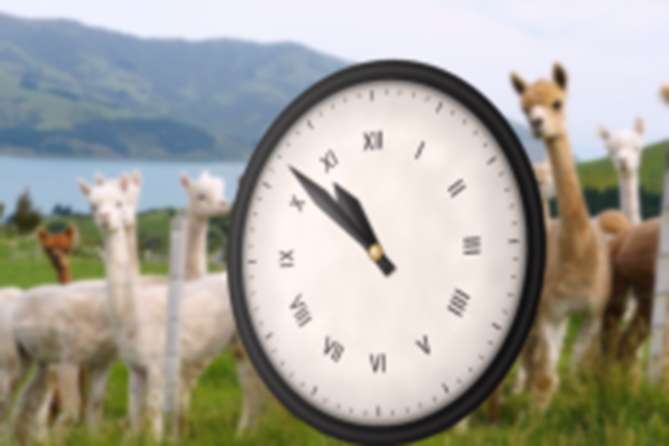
h=10 m=52
